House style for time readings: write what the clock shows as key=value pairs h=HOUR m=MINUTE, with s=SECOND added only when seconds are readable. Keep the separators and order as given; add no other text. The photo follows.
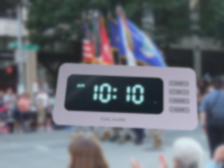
h=10 m=10
